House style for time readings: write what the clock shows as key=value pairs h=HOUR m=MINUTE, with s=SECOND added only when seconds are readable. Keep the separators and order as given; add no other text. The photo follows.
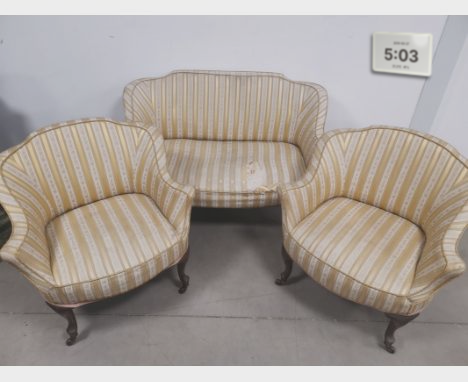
h=5 m=3
